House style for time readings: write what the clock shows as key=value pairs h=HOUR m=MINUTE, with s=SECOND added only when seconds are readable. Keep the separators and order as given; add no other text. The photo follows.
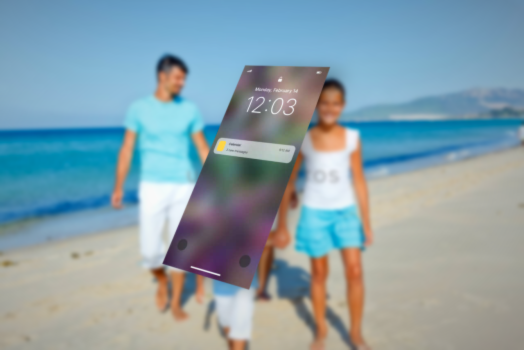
h=12 m=3
